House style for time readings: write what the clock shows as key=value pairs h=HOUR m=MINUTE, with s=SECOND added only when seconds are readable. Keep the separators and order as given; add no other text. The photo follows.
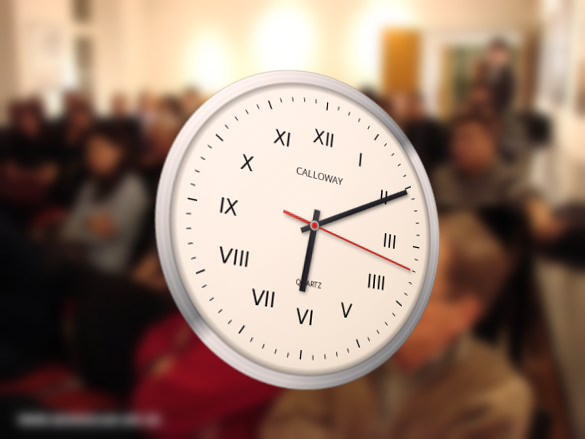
h=6 m=10 s=17
